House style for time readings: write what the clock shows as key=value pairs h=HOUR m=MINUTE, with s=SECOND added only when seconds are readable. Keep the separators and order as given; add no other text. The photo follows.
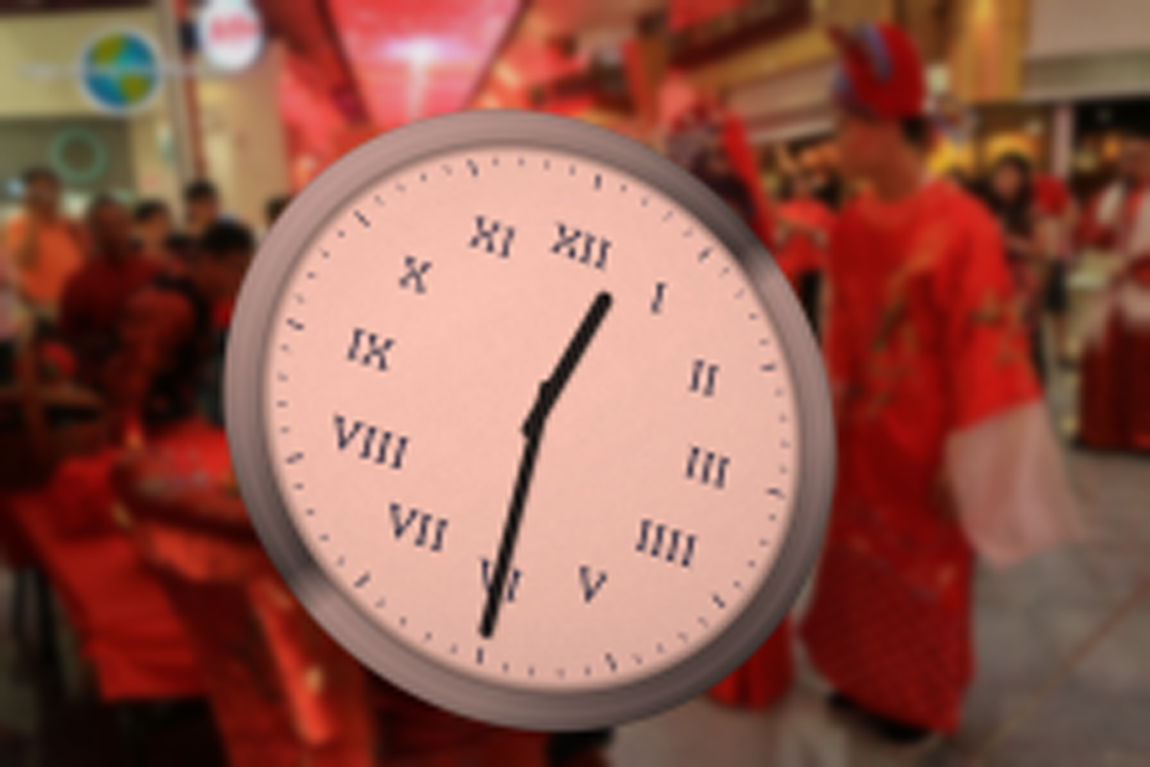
h=12 m=30
